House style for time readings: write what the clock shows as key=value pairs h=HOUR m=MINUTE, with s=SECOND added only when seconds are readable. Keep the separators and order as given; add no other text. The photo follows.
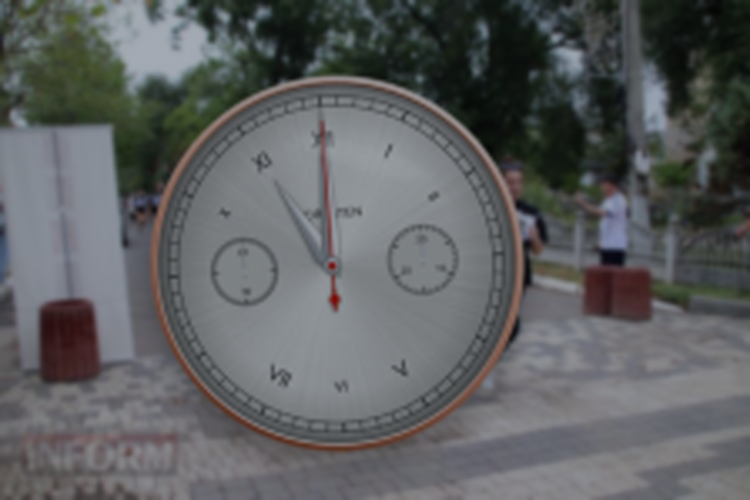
h=11 m=0
